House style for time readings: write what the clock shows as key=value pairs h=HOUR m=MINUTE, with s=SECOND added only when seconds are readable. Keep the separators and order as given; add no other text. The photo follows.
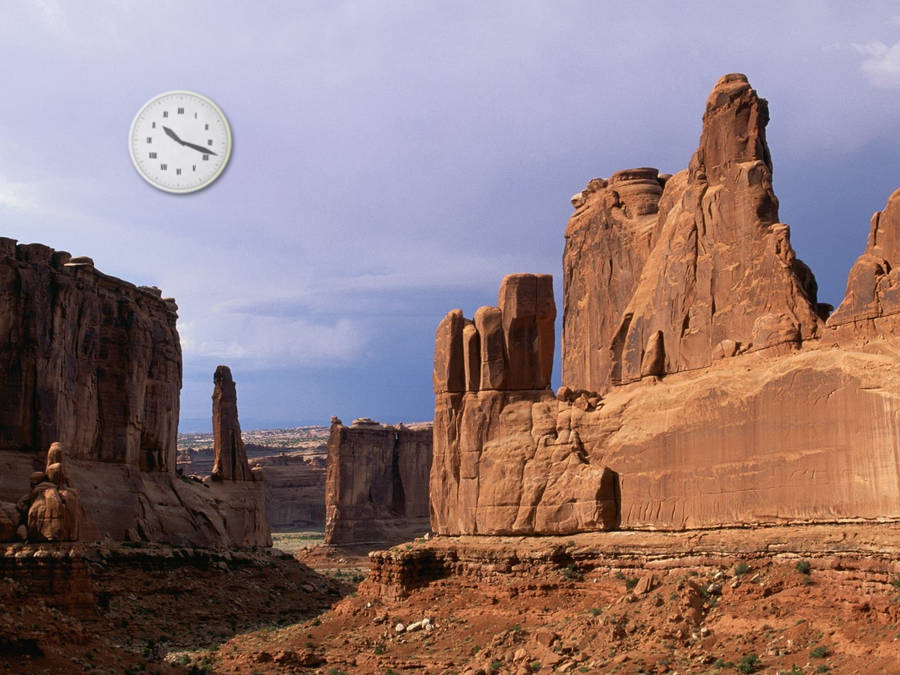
h=10 m=18
